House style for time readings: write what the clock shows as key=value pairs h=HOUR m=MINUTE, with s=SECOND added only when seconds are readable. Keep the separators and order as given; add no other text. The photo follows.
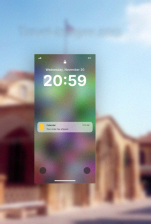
h=20 m=59
